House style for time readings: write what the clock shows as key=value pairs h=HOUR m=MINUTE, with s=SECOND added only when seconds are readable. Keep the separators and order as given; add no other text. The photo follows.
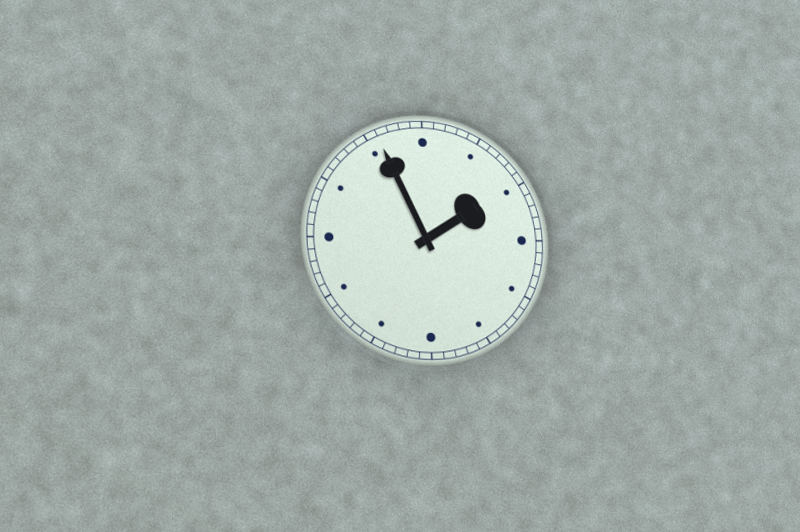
h=1 m=56
